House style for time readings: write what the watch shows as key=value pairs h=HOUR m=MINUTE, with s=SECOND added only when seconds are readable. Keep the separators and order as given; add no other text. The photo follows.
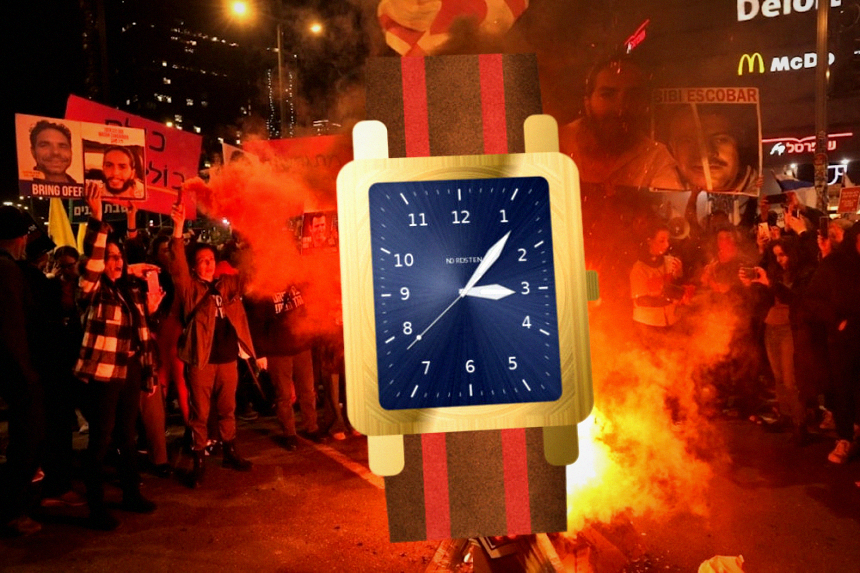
h=3 m=6 s=38
